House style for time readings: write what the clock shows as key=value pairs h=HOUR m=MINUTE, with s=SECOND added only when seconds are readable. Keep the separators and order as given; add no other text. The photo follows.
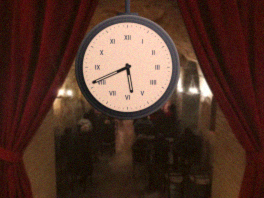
h=5 m=41
